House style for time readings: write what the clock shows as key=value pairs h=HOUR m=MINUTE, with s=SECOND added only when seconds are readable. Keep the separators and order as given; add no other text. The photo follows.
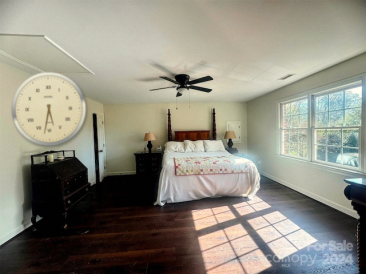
h=5 m=32
